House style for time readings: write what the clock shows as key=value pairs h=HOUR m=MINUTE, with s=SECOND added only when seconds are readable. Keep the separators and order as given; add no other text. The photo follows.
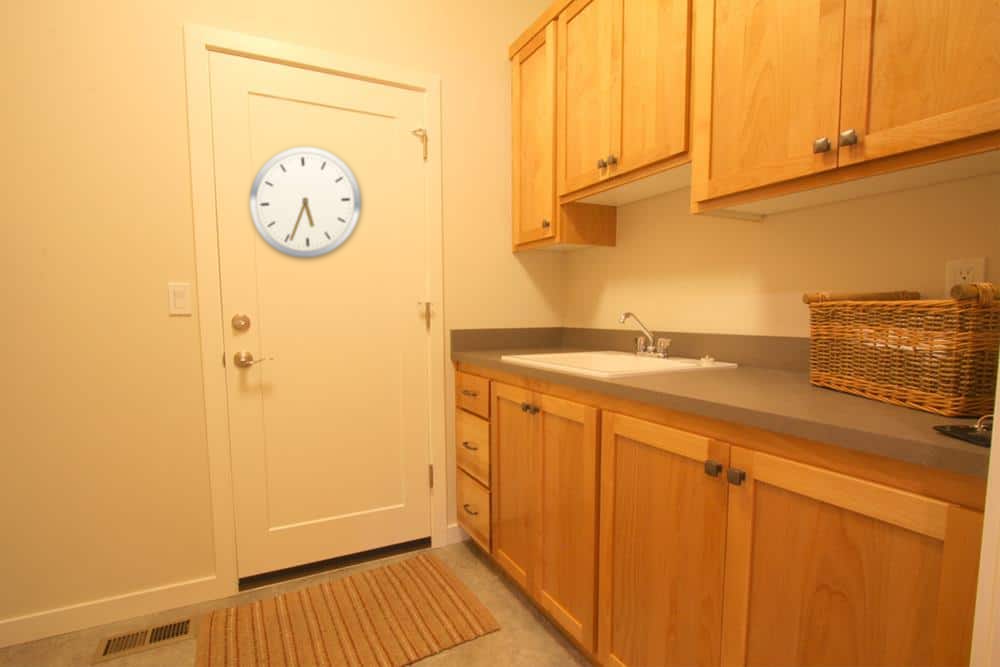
h=5 m=34
